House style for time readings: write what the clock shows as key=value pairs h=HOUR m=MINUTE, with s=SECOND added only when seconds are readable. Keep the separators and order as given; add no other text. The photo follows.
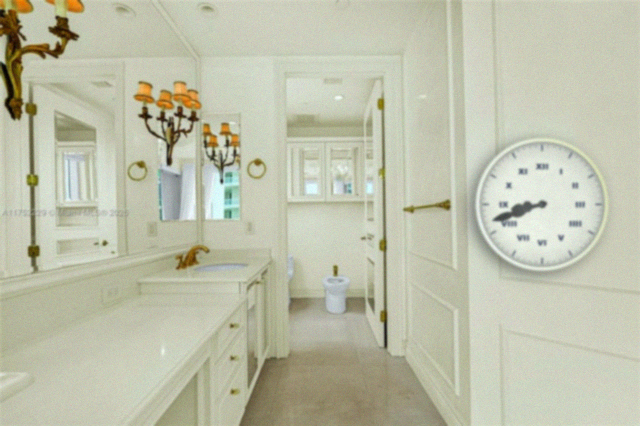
h=8 m=42
